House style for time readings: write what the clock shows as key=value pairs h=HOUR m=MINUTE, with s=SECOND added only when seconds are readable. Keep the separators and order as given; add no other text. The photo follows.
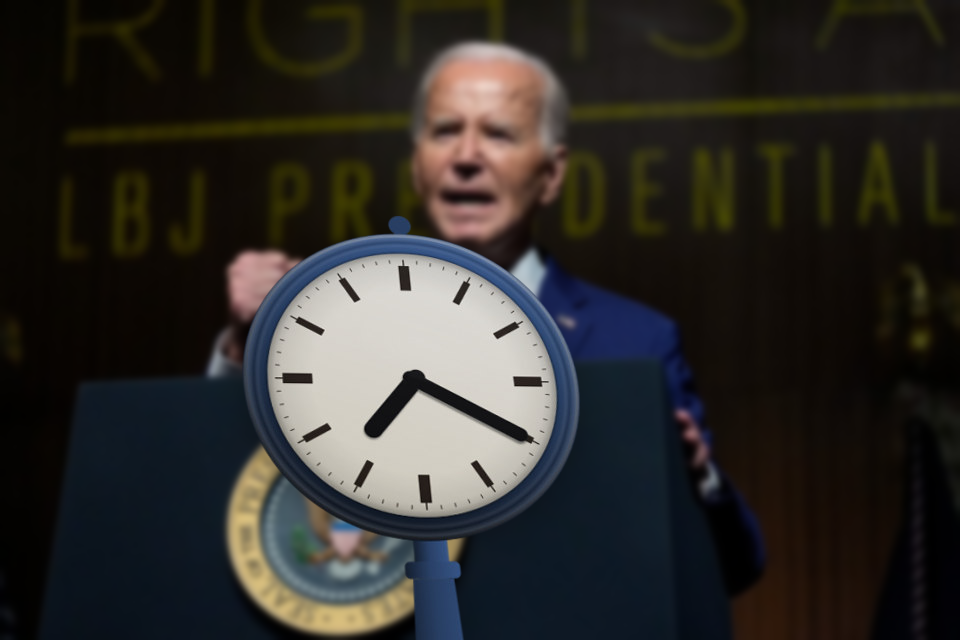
h=7 m=20
